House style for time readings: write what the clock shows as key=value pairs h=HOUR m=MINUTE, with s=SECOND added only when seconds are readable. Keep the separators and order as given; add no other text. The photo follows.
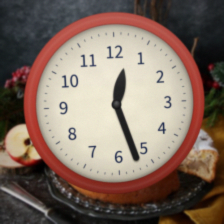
h=12 m=27
